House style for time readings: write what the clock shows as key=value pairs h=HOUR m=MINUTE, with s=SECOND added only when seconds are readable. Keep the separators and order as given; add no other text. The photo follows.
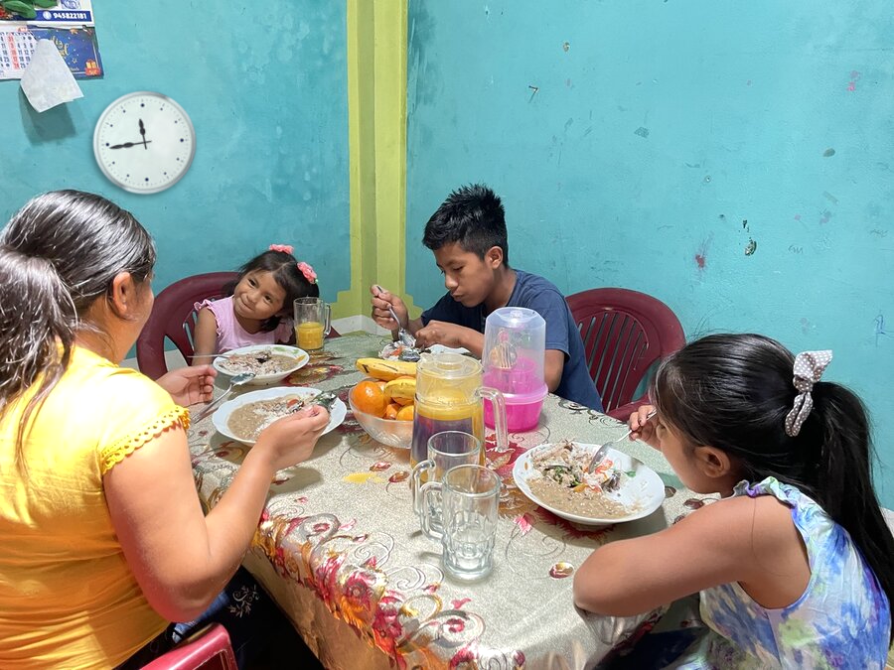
h=11 m=44
